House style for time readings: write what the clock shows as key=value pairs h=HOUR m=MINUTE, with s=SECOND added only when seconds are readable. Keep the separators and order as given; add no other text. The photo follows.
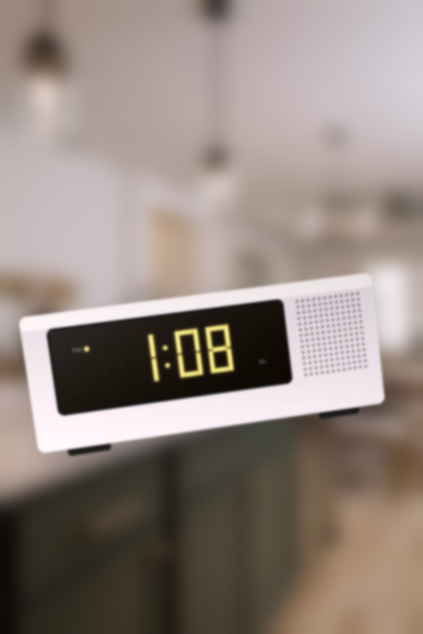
h=1 m=8
